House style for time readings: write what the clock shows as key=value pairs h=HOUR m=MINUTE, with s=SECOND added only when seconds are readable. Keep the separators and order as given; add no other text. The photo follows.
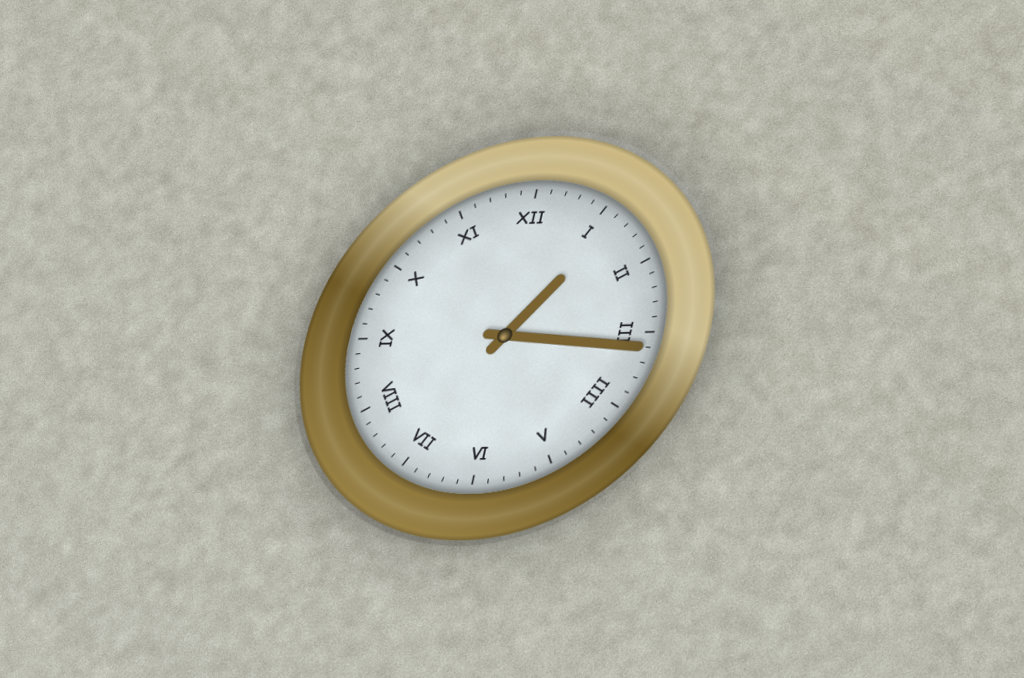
h=1 m=16
